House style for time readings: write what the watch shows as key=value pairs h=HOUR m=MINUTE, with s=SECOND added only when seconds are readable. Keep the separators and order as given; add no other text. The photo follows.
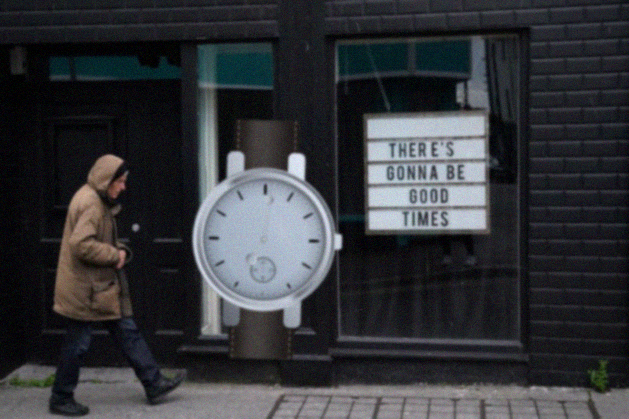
h=7 m=1
